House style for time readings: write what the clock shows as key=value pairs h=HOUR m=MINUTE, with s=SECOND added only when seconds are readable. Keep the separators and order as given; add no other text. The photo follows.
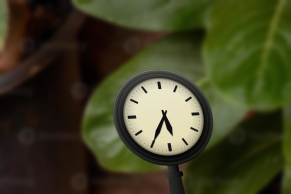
h=5 m=35
